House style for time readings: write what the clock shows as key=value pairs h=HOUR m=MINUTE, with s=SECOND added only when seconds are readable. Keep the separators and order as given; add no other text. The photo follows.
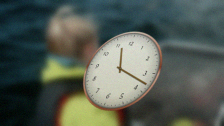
h=11 m=18
